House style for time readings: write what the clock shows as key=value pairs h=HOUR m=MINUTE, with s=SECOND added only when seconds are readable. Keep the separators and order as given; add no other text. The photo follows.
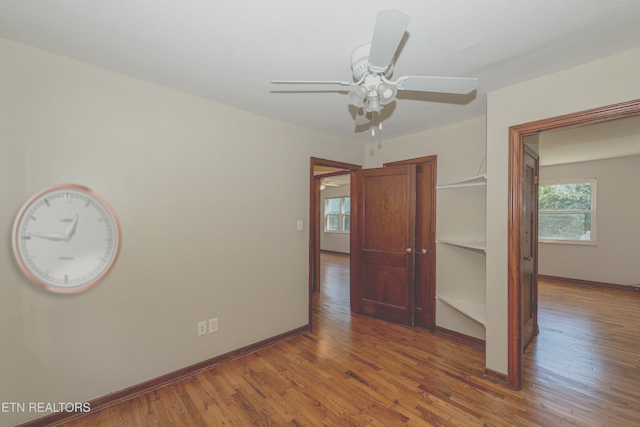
h=12 m=46
